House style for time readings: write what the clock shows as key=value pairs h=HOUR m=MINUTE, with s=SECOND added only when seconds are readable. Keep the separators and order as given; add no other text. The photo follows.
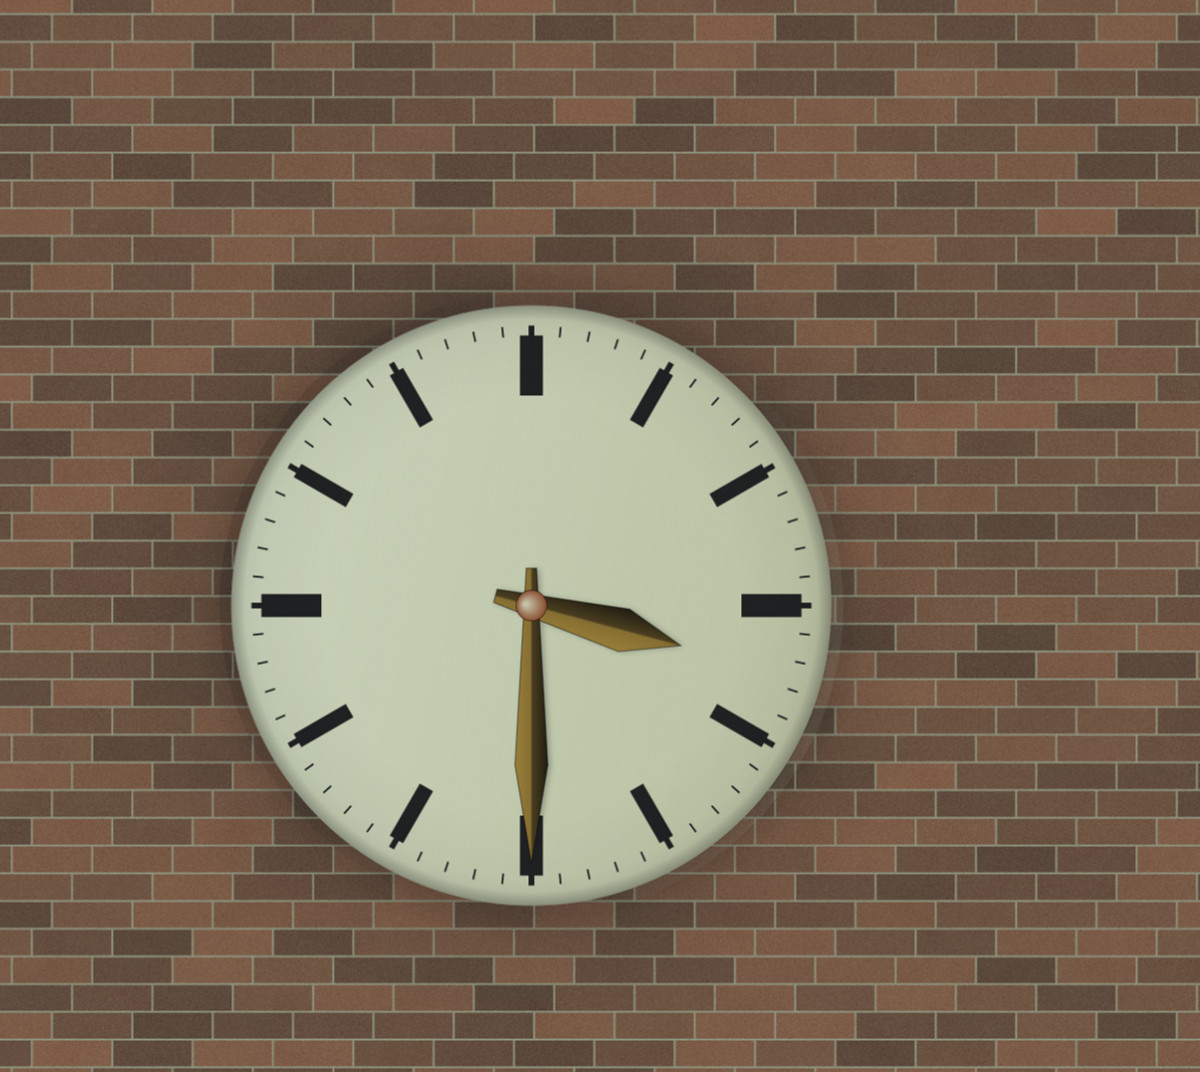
h=3 m=30
